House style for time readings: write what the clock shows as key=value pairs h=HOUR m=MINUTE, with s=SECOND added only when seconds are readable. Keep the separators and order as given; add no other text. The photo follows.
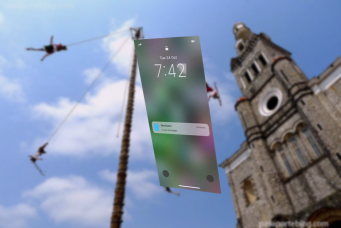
h=7 m=42
